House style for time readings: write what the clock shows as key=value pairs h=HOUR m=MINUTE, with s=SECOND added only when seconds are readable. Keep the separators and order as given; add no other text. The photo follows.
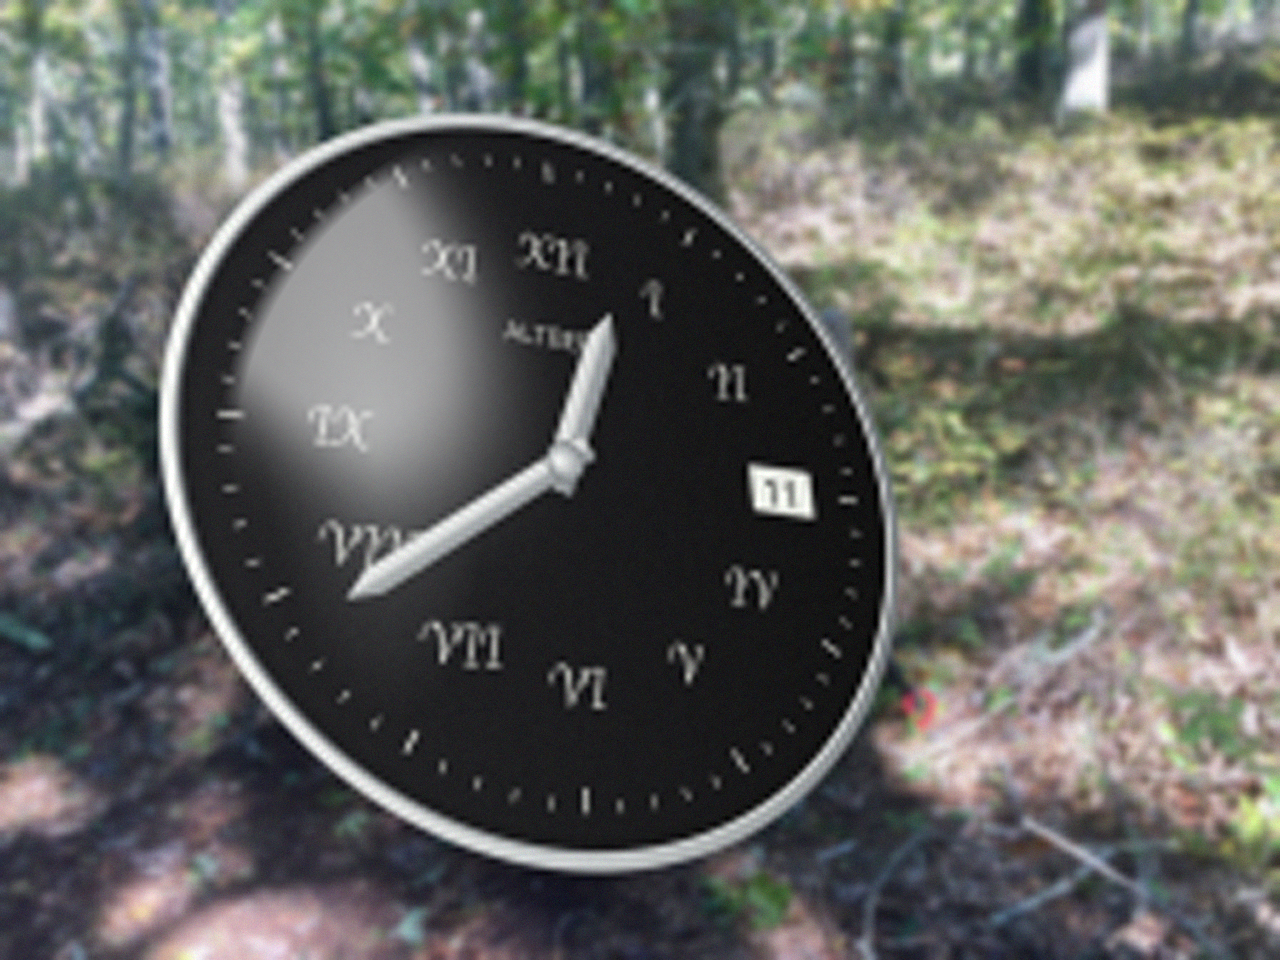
h=12 m=39
